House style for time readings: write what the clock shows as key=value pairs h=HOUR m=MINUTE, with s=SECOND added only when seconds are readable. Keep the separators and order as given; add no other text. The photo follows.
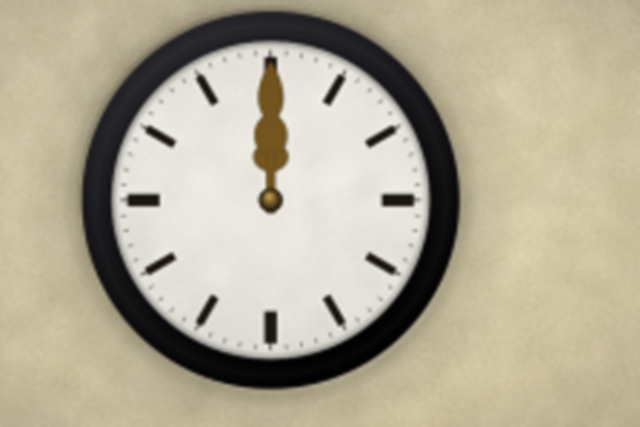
h=12 m=0
